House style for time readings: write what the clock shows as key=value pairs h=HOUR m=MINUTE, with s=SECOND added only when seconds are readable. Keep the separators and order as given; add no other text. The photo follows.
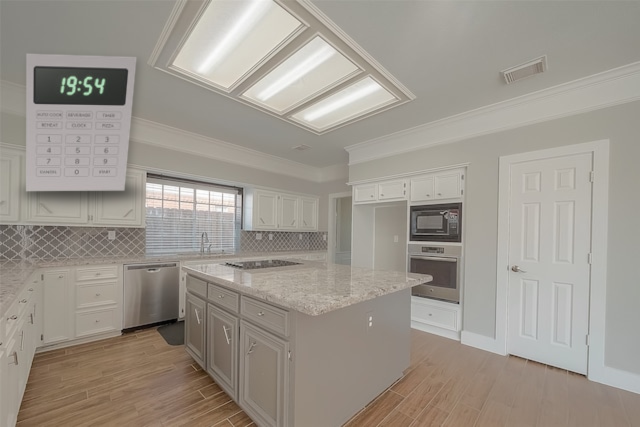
h=19 m=54
